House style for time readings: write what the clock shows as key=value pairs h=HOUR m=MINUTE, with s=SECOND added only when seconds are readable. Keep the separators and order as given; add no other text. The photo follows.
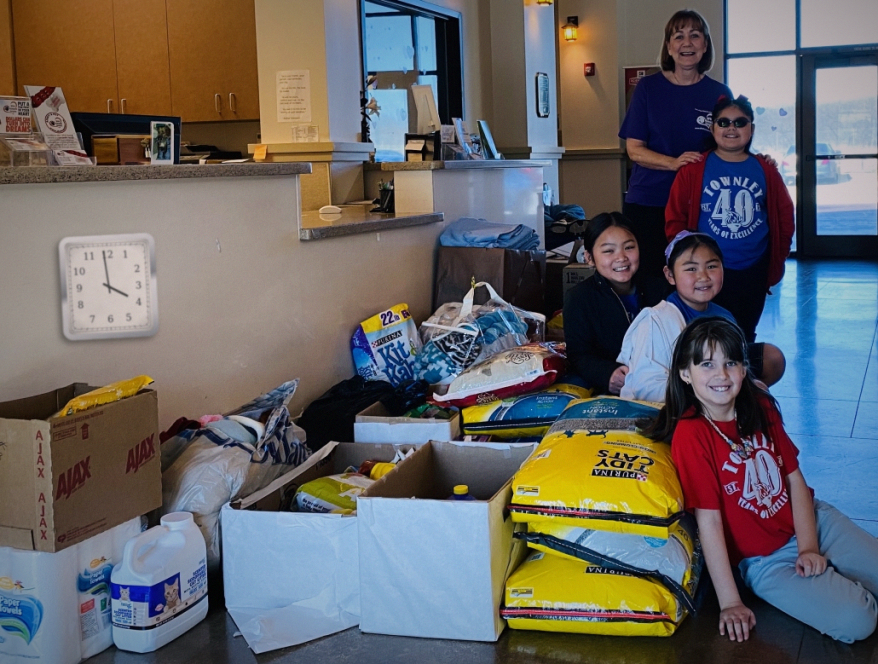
h=3 m=59
